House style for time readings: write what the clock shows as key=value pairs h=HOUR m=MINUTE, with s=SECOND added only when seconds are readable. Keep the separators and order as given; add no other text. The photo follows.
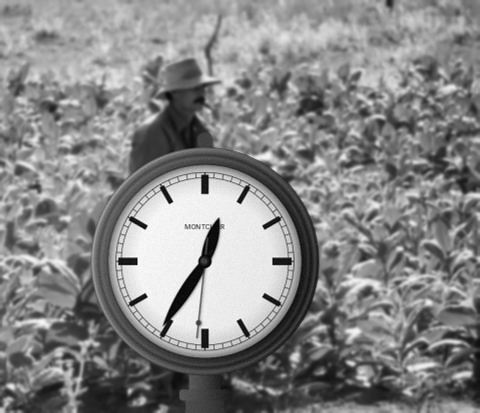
h=12 m=35 s=31
